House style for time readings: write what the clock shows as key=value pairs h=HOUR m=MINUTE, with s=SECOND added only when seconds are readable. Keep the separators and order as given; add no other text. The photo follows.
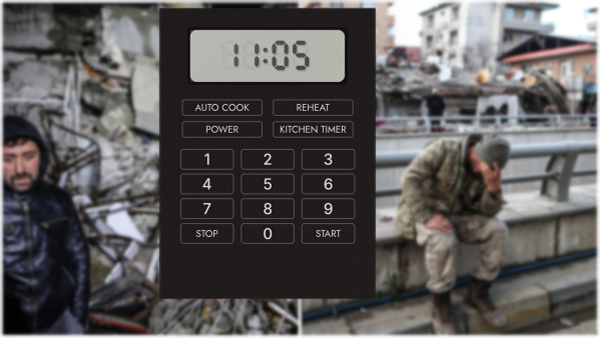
h=11 m=5
